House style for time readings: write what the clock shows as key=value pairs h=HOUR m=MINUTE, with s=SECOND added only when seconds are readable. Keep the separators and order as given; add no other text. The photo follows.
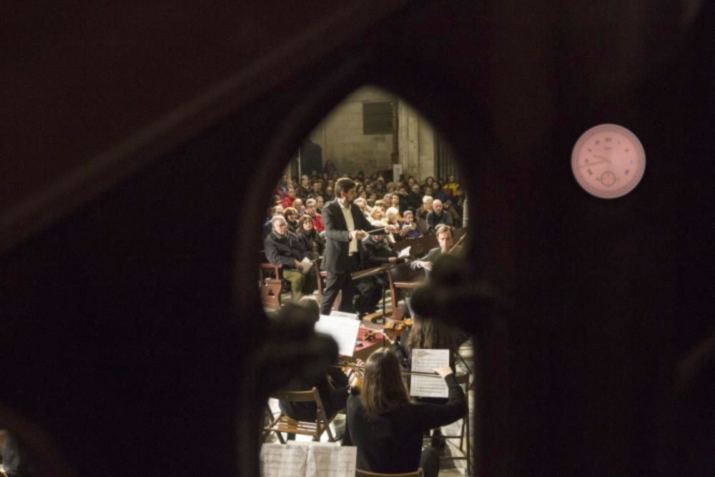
h=9 m=43
